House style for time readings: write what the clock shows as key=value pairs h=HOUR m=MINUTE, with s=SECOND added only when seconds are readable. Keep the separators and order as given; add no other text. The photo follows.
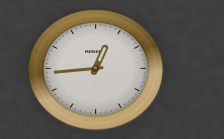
h=12 m=44
